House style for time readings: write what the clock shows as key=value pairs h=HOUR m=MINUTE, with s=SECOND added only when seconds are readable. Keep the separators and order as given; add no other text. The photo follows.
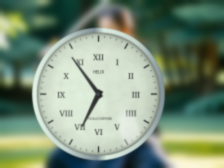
h=6 m=54
